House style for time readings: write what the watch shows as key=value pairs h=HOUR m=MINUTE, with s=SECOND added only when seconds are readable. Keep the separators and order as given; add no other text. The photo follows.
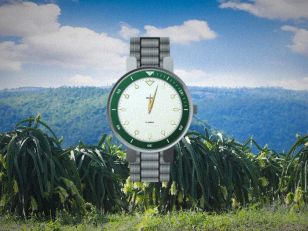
h=12 m=3
